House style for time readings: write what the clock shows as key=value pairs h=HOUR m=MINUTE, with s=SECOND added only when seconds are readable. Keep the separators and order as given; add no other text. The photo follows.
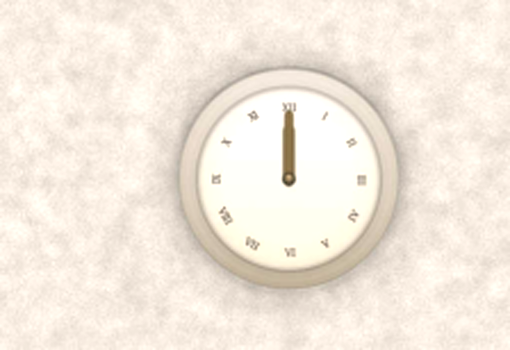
h=12 m=0
